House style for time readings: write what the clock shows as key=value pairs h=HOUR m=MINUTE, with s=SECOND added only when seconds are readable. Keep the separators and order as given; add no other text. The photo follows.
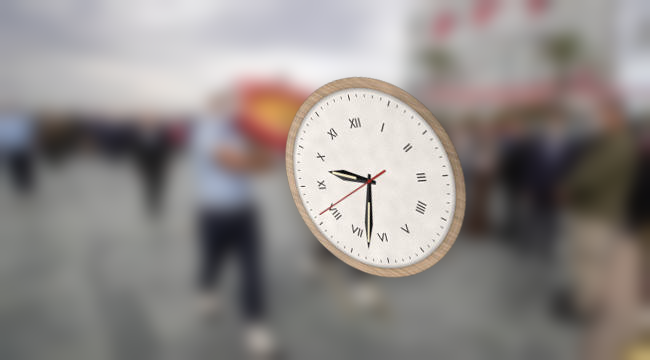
h=9 m=32 s=41
